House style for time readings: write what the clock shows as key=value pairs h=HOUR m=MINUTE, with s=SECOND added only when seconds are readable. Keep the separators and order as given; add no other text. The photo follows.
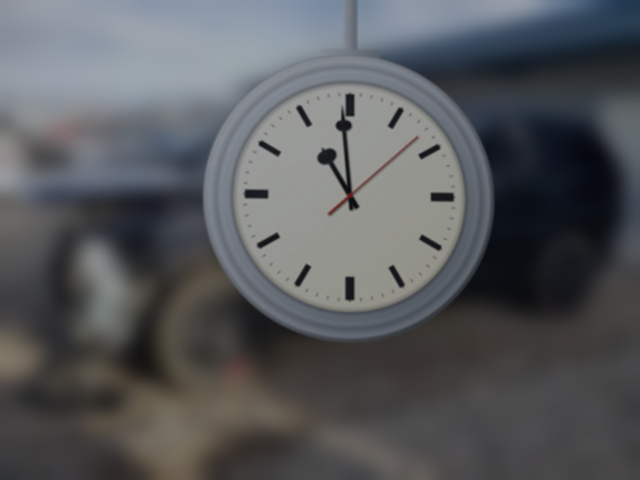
h=10 m=59 s=8
